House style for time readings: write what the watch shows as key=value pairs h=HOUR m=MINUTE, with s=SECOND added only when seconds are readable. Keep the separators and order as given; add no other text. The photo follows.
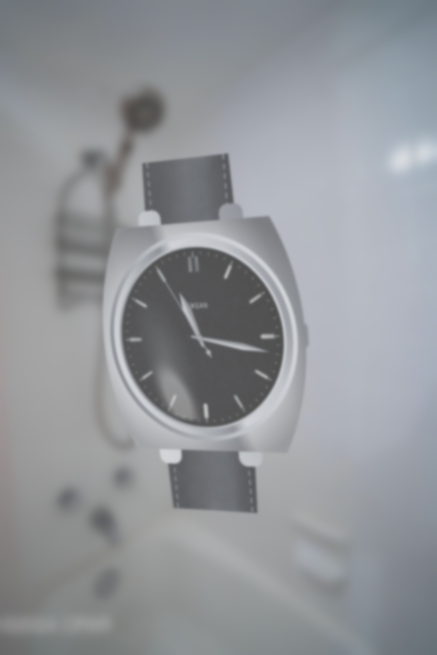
h=11 m=16 s=55
